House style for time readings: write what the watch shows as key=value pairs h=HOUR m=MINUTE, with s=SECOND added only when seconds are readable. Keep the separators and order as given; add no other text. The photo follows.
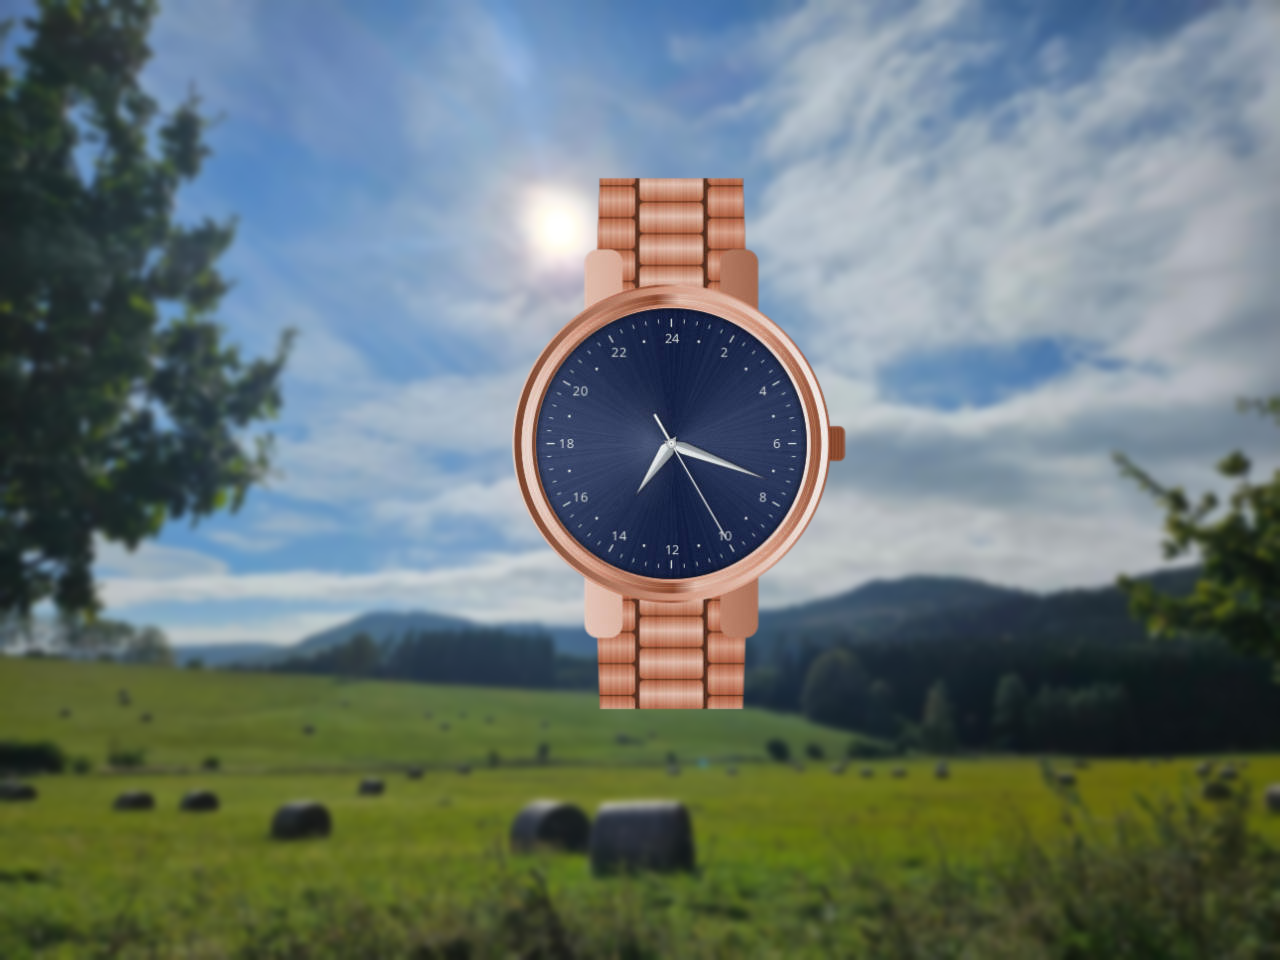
h=14 m=18 s=25
